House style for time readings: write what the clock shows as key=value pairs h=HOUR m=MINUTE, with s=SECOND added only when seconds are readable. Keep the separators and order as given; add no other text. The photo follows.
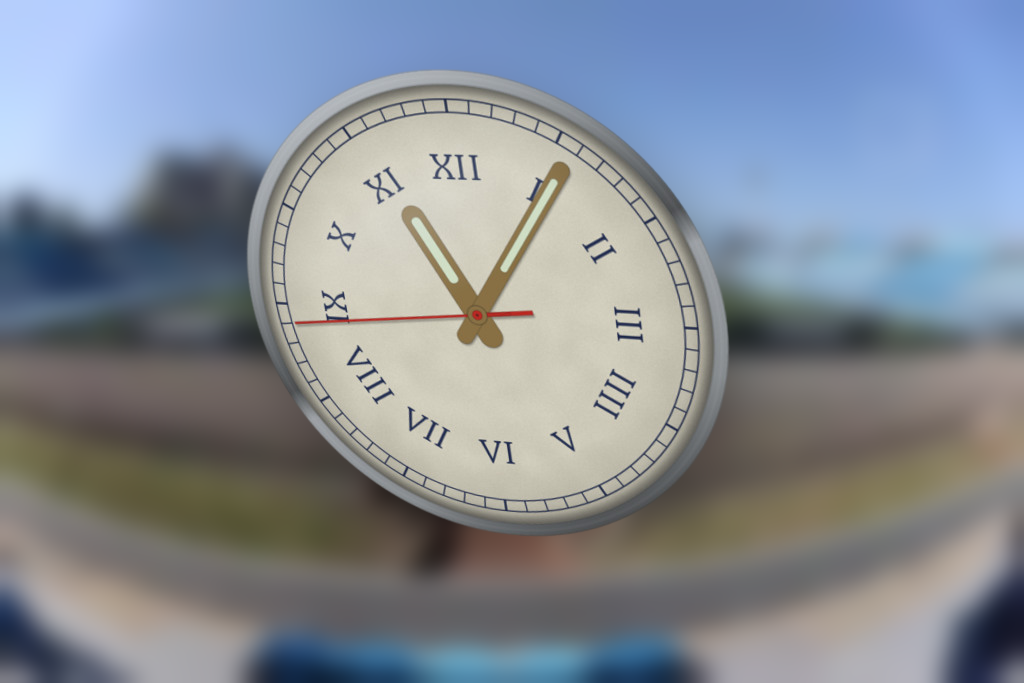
h=11 m=5 s=44
